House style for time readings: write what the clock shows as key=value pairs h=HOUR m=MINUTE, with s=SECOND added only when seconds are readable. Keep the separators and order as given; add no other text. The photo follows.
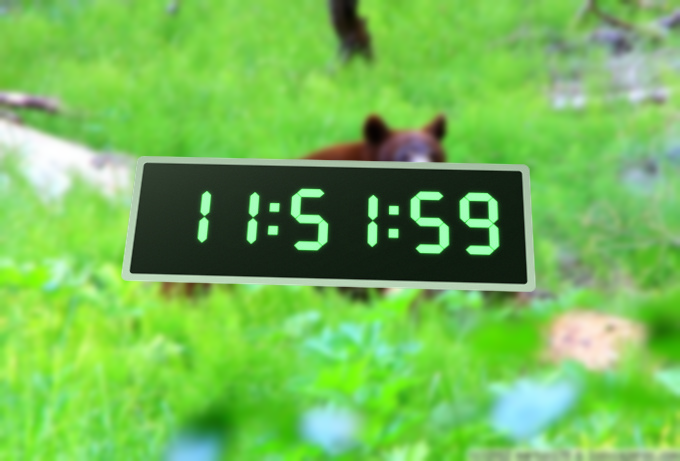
h=11 m=51 s=59
